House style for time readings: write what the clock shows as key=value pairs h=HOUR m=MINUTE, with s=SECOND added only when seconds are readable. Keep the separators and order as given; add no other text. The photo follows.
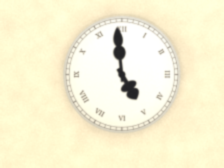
h=4 m=59
